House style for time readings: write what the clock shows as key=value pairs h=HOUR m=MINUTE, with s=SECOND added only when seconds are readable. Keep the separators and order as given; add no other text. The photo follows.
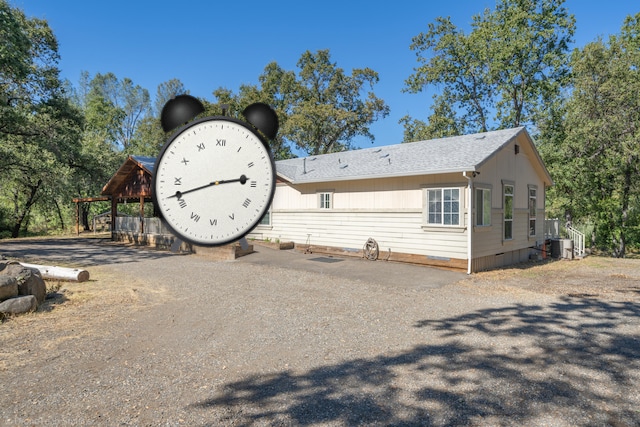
h=2 m=42
